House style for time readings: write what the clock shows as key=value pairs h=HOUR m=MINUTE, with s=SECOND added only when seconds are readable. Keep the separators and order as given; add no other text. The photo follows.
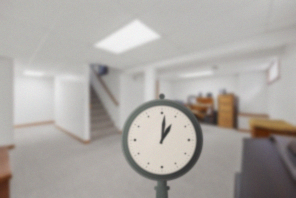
h=1 m=1
